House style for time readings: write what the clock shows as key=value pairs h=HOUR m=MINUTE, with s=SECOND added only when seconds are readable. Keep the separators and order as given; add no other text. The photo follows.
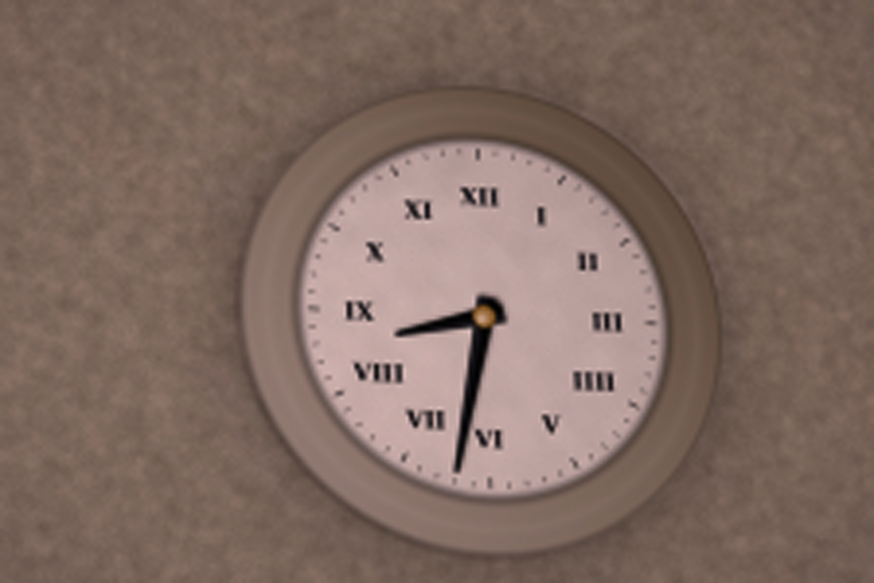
h=8 m=32
